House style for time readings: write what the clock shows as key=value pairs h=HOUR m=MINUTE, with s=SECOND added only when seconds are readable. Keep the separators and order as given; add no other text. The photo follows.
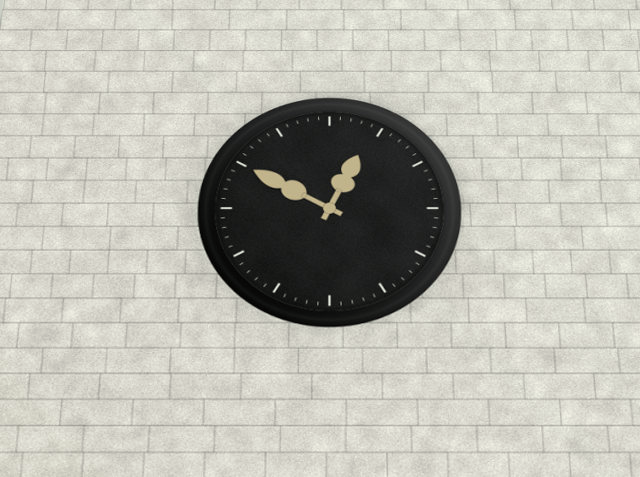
h=12 m=50
